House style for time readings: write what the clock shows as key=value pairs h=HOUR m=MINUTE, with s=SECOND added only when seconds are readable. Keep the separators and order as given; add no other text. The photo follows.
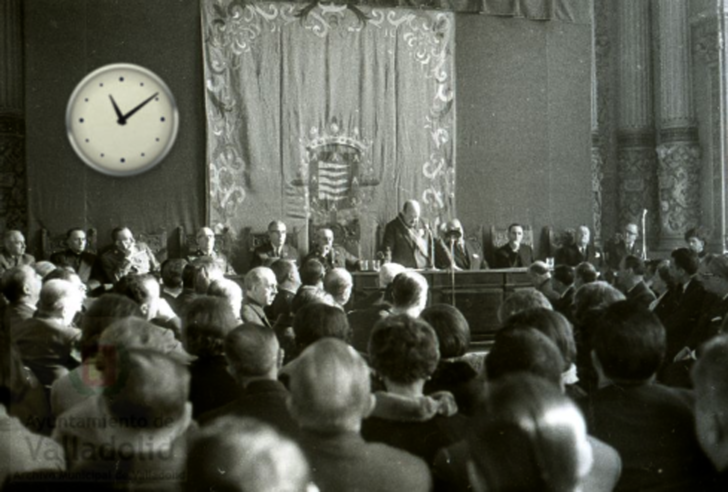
h=11 m=9
